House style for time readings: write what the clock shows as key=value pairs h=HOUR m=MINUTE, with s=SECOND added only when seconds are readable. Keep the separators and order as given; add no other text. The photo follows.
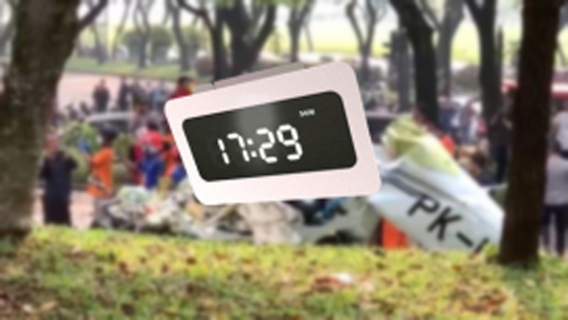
h=17 m=29
